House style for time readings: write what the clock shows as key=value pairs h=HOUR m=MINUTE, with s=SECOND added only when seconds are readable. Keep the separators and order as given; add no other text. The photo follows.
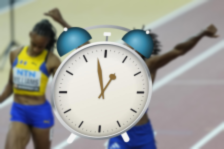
h=12 m=58
